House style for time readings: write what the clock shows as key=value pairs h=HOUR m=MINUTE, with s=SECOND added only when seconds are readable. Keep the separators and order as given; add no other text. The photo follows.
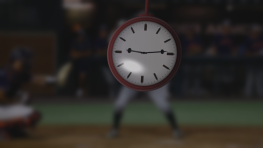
h=9 m=14
